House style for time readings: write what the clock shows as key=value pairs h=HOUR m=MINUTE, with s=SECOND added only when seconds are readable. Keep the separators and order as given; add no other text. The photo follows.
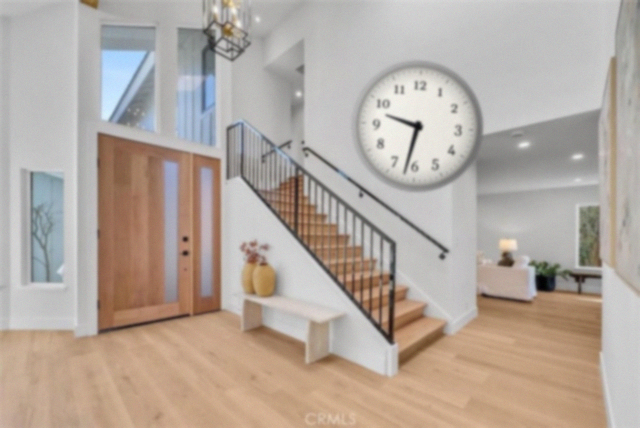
h=9 m=32
